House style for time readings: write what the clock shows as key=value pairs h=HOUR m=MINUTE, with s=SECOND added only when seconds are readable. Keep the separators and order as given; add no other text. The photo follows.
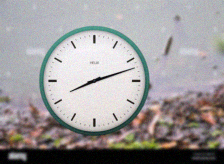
h=8 m=12
